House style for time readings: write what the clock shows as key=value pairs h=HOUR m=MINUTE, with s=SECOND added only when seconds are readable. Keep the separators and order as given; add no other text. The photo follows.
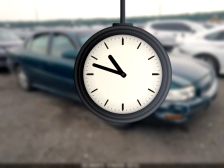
h=10 m=48
